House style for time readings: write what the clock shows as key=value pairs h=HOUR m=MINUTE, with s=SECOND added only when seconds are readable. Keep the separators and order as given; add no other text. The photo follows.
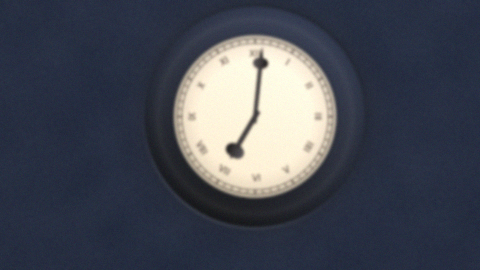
h=7 m=1
